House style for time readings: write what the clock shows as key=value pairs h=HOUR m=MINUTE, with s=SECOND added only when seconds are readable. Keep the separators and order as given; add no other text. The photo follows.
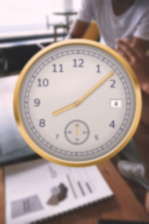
h=8 m=8
